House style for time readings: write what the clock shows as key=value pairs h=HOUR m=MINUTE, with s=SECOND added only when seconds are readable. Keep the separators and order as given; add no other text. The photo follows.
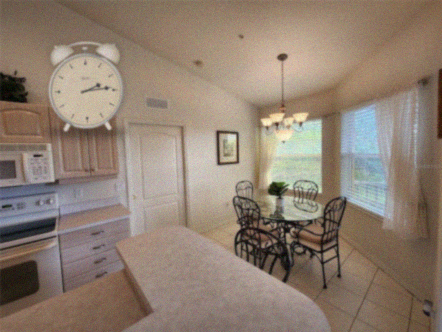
h=2 m=14
